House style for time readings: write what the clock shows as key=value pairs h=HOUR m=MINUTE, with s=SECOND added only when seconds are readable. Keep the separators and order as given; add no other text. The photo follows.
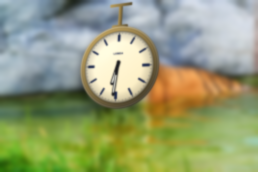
h=6 m=31
